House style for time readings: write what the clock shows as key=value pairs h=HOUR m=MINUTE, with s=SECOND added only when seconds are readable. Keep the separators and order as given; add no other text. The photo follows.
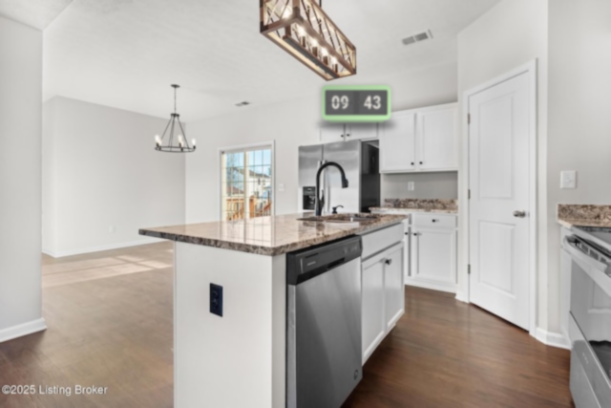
h=9 m=43
